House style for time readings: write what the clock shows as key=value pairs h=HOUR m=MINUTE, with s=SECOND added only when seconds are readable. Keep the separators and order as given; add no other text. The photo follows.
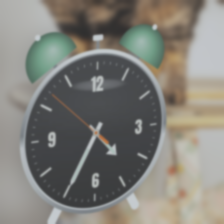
h=4 m=34 s=52
